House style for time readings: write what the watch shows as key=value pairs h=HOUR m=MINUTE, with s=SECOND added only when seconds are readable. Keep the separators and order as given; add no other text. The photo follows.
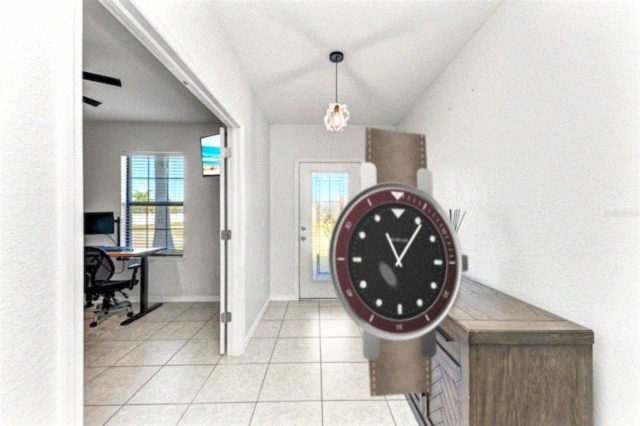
h=11 m=6
